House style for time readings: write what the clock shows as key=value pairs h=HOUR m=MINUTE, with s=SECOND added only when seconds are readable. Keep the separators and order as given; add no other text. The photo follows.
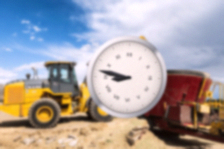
h=8 m=47
